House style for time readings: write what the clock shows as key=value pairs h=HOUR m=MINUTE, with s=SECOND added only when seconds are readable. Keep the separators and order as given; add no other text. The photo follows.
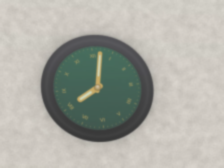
h=8 m=2
